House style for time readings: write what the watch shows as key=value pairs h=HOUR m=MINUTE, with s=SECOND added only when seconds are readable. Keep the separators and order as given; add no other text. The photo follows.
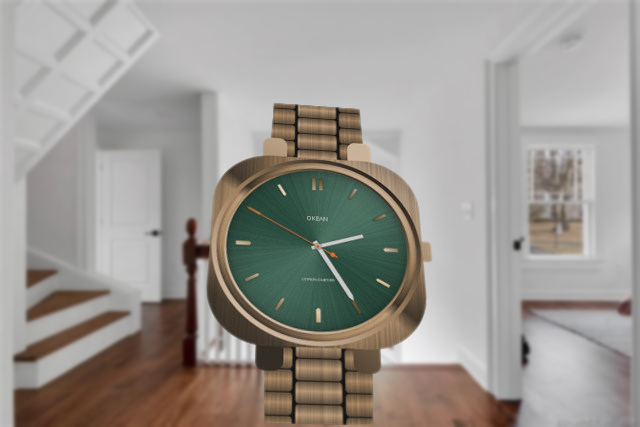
h=2 m=24 s=50
